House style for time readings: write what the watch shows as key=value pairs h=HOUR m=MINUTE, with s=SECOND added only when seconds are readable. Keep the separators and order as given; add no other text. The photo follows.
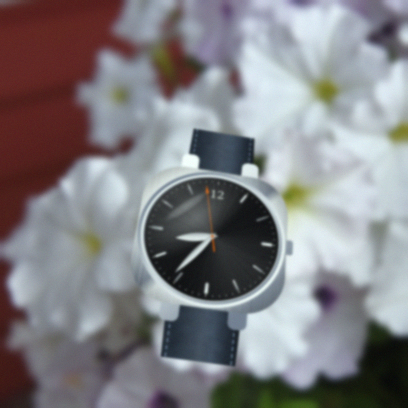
h=8 m=35 s=58
